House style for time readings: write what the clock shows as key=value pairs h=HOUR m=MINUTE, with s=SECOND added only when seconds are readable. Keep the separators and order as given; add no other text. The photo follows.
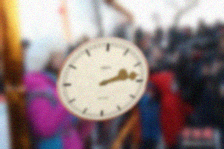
h=2 m=13
